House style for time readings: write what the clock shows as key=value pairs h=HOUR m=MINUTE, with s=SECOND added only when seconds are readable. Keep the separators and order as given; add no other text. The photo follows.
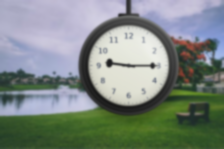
h=9 m=15
